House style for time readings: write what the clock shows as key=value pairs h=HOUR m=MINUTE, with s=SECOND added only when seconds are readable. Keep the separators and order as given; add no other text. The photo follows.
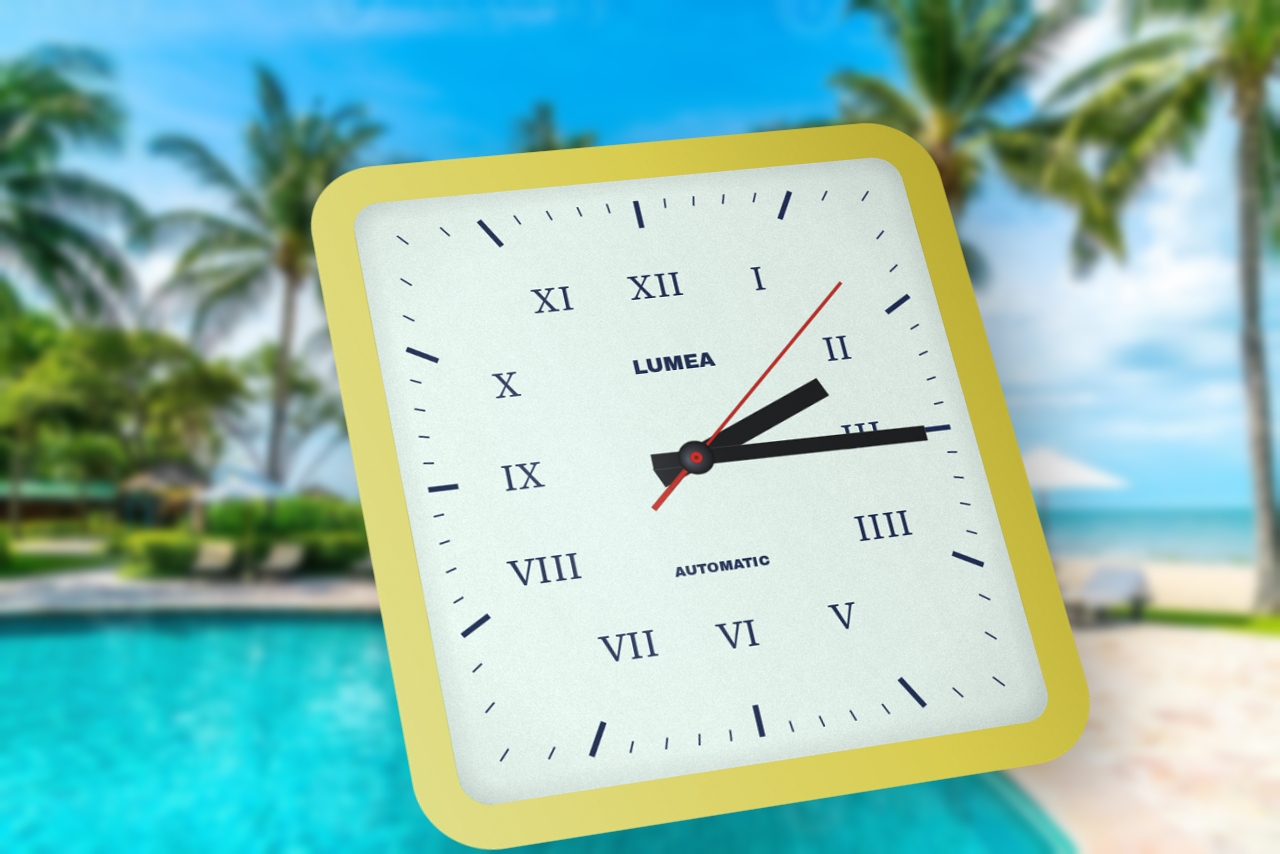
h=2 m=15 s=8
